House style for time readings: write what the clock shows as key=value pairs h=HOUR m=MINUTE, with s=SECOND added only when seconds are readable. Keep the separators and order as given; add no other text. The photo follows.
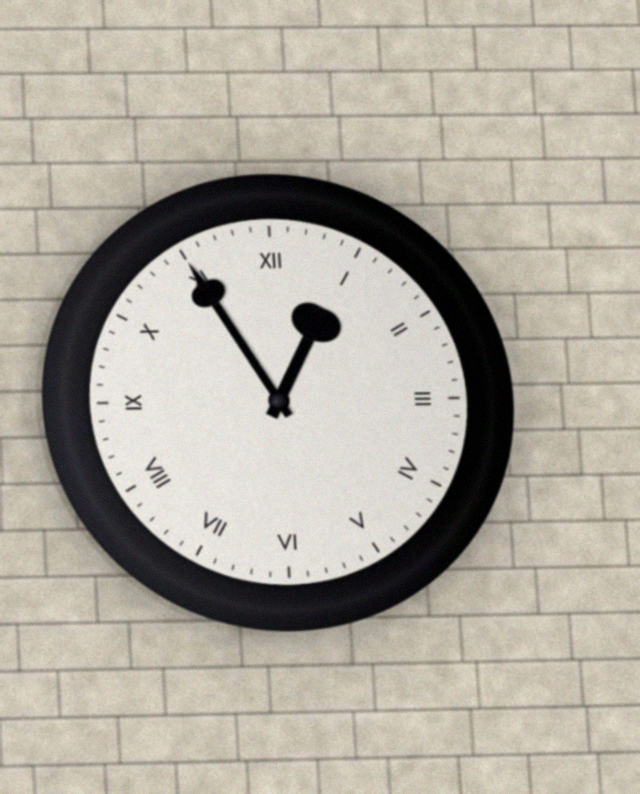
h=12 m=55
